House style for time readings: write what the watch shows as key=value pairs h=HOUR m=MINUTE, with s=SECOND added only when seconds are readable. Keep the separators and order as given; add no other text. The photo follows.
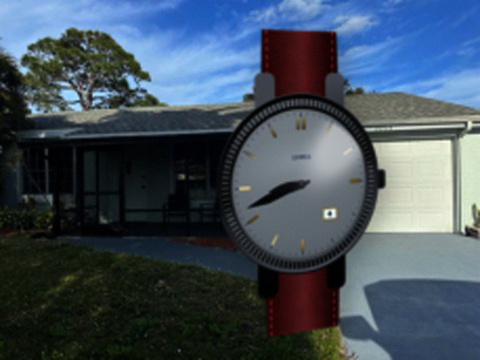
h=8 m=42
